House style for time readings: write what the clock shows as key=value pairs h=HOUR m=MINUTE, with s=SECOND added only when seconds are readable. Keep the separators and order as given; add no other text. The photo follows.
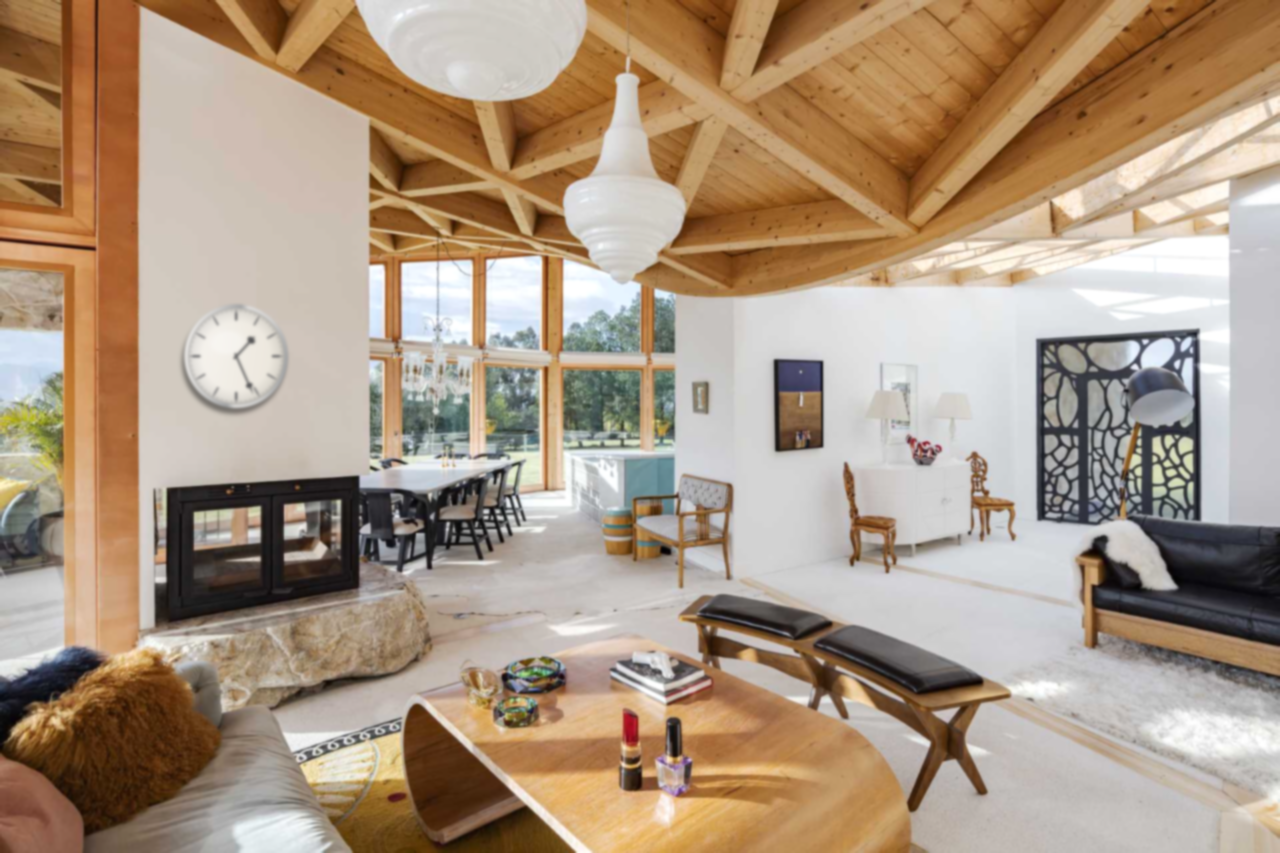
h=1 m=26
